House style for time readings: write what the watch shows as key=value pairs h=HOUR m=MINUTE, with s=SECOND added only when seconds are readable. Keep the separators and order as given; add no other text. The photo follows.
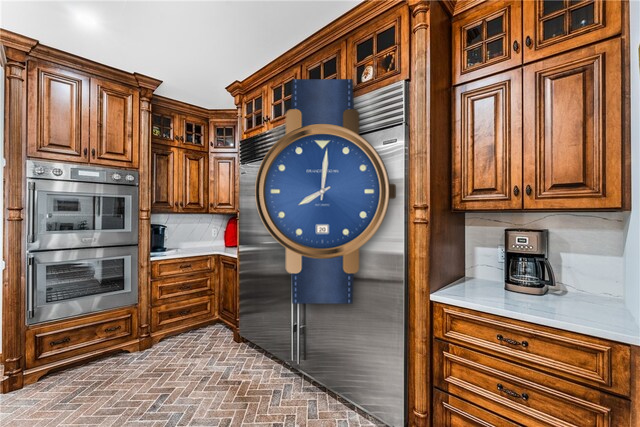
h=8 m=1
